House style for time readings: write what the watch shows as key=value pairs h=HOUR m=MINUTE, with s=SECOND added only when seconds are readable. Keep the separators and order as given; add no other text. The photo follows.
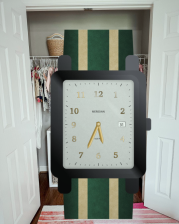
h=5 m=34
